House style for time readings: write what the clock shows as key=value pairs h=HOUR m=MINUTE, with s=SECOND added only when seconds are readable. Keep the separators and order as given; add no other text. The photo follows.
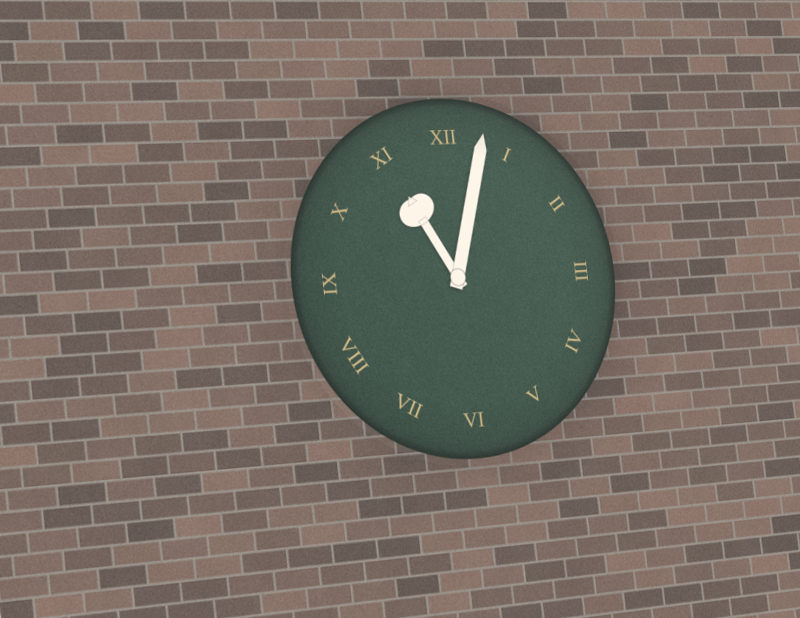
h=11 m=3
